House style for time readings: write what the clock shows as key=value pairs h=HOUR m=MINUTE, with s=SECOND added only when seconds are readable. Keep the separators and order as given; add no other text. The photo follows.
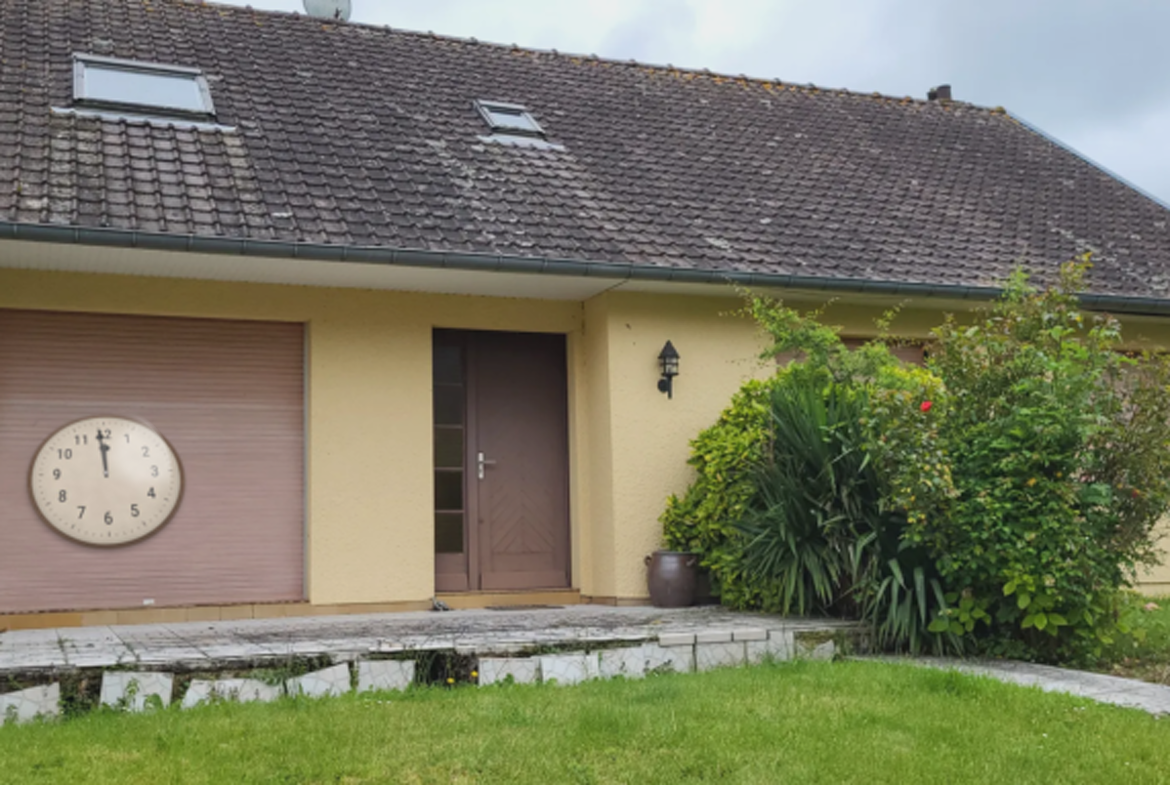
h=11 m=59
